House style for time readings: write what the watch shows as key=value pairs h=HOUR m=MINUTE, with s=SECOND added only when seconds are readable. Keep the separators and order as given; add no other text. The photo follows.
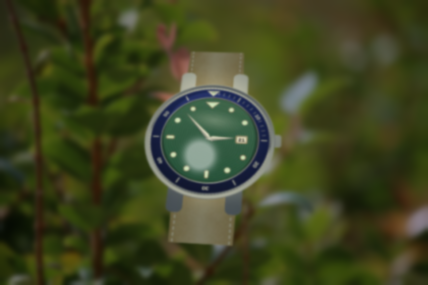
h=2 m=53
